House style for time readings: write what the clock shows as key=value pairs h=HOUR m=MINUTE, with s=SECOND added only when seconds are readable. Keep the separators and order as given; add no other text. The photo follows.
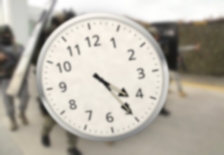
h=4 m=25
